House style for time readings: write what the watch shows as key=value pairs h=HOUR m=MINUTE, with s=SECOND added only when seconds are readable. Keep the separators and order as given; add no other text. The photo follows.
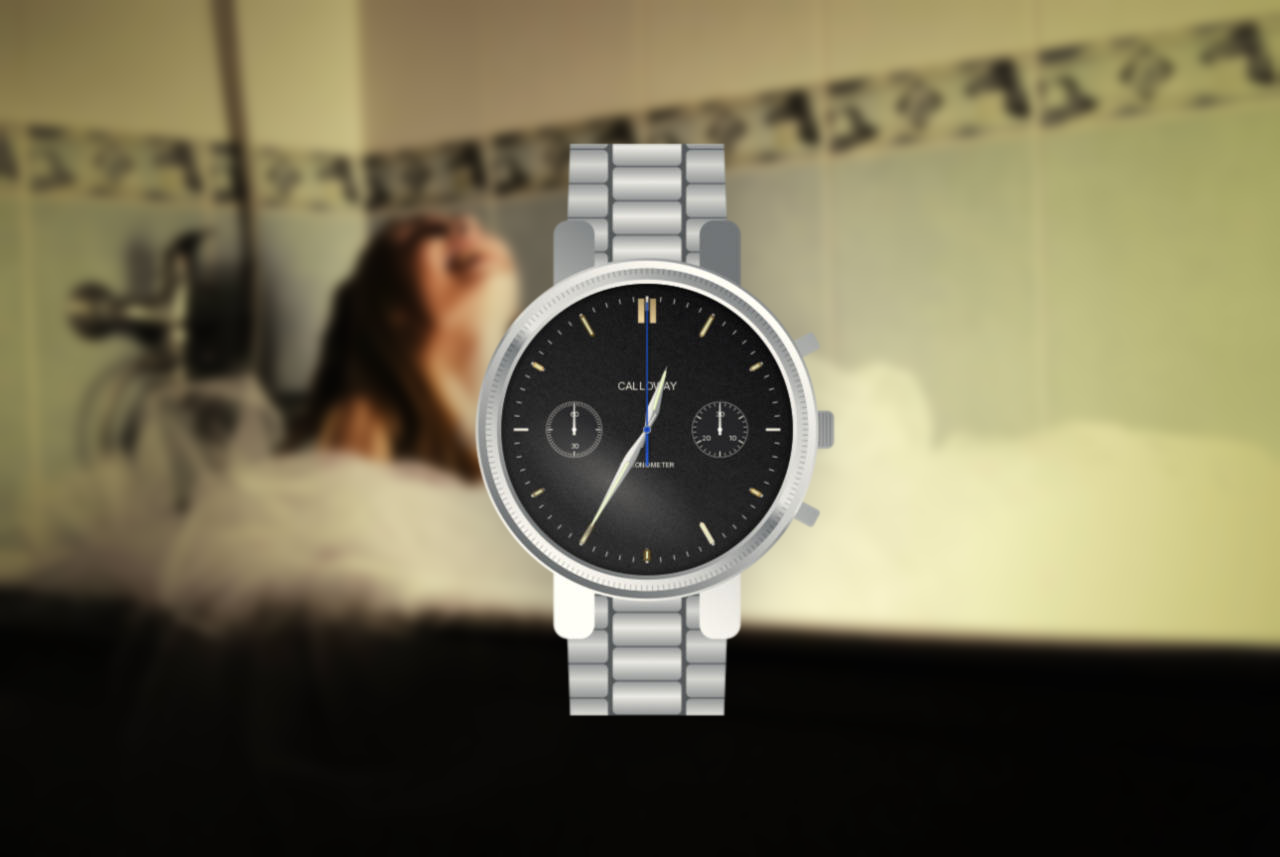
h=12 m=35
